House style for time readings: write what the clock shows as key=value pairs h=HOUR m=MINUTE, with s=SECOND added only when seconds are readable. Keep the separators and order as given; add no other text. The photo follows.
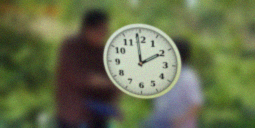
h=1 m=59
